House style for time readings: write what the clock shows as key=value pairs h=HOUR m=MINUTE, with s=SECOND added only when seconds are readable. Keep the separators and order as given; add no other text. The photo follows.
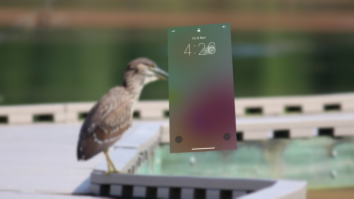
h=4 m=26
